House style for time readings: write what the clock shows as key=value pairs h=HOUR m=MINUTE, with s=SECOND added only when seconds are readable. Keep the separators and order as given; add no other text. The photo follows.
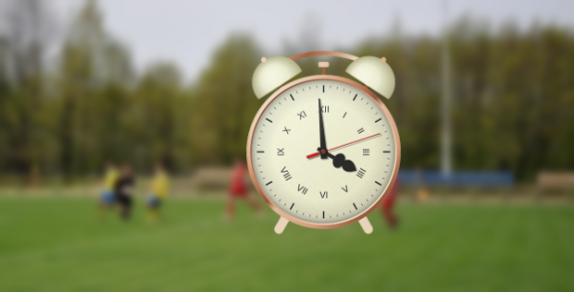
h=3 m=59 s=12
